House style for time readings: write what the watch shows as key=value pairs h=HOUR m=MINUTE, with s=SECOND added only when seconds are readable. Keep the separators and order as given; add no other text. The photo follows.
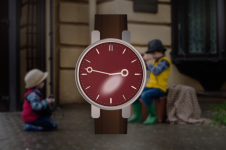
h=2 m=47
